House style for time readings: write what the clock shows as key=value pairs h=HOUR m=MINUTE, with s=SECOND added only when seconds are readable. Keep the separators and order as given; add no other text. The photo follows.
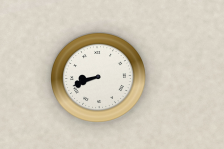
h=8 m=42
